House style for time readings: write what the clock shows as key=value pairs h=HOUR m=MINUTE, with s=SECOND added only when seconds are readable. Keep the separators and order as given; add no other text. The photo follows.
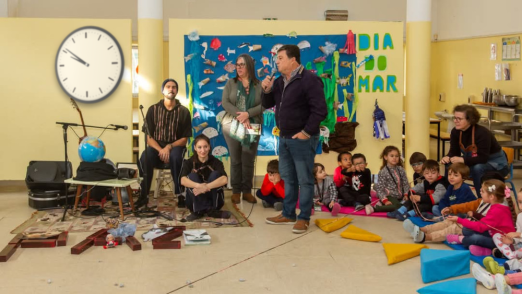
h=9 m=51
